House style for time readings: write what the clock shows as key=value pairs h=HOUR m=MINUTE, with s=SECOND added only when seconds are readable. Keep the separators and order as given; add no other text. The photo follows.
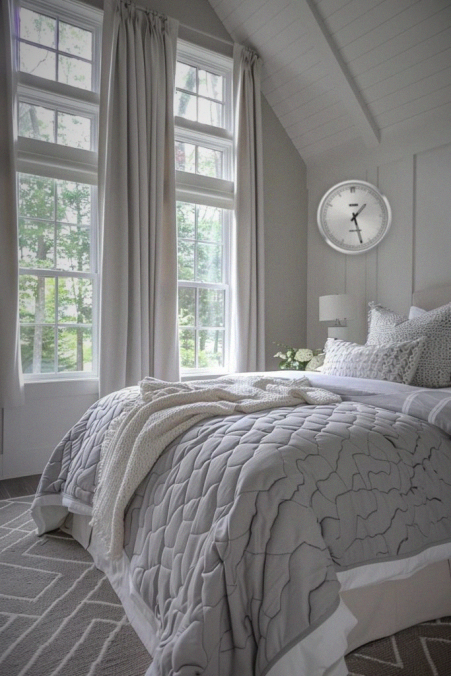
h=1 m=28
